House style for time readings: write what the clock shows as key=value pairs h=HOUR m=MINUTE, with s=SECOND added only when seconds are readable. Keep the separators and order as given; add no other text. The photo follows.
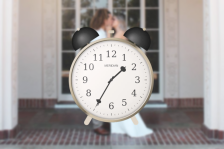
h=1 m=35
